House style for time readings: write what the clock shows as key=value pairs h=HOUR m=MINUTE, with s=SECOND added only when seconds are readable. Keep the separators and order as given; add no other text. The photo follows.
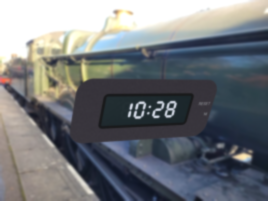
h=10 m=28
